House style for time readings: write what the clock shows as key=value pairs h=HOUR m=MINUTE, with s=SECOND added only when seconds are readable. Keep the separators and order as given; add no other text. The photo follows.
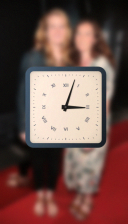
h=3 m=3
